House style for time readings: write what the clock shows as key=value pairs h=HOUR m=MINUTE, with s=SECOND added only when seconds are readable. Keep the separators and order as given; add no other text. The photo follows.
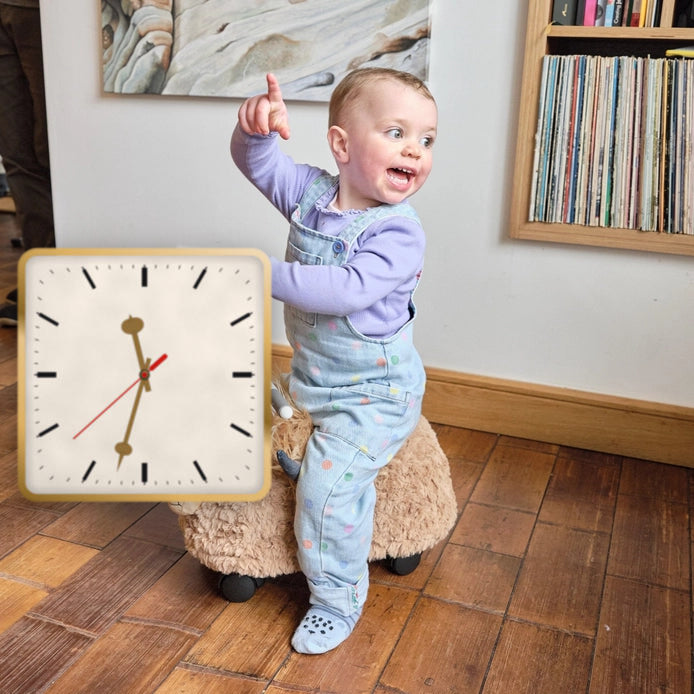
h=11 m=32 s=38
